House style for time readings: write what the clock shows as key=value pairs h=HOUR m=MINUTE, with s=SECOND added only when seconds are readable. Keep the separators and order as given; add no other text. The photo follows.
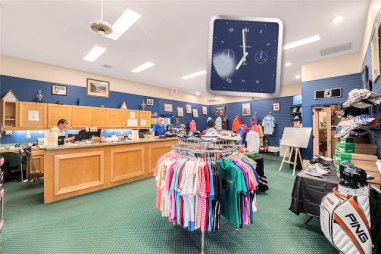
h=6 m=59
